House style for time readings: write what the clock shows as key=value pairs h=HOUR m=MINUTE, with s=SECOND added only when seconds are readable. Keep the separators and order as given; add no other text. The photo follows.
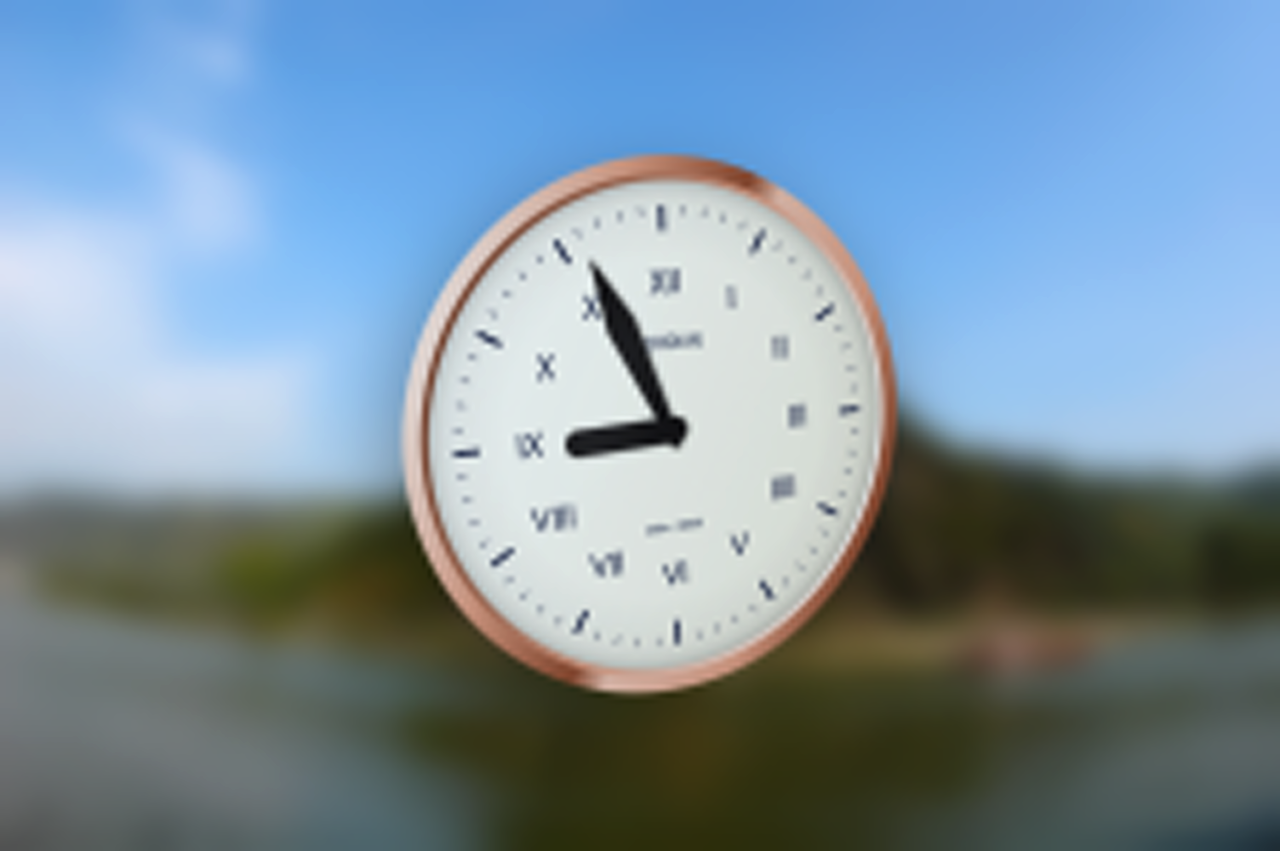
h=8 m=56
